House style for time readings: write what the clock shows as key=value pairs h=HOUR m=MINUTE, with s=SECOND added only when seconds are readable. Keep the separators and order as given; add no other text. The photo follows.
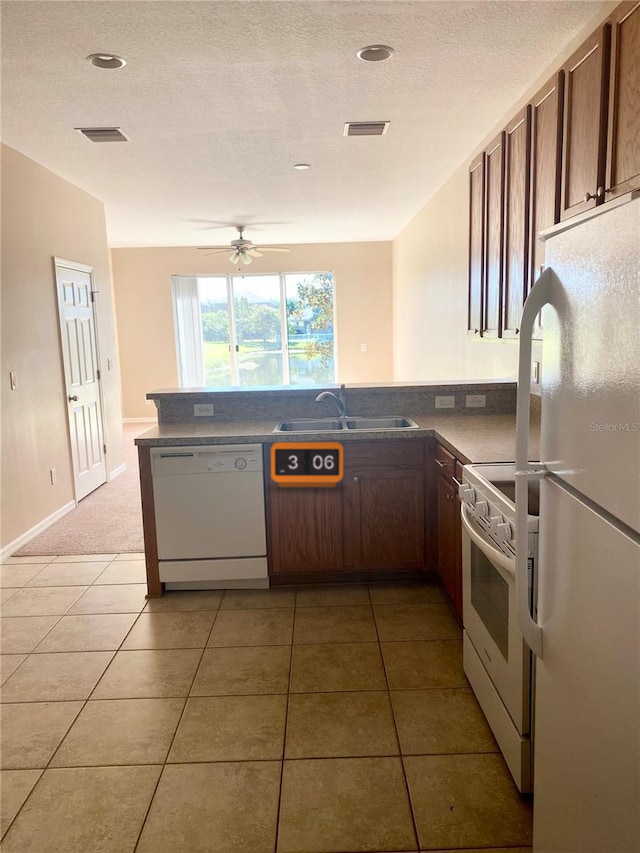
h=3 m=6
